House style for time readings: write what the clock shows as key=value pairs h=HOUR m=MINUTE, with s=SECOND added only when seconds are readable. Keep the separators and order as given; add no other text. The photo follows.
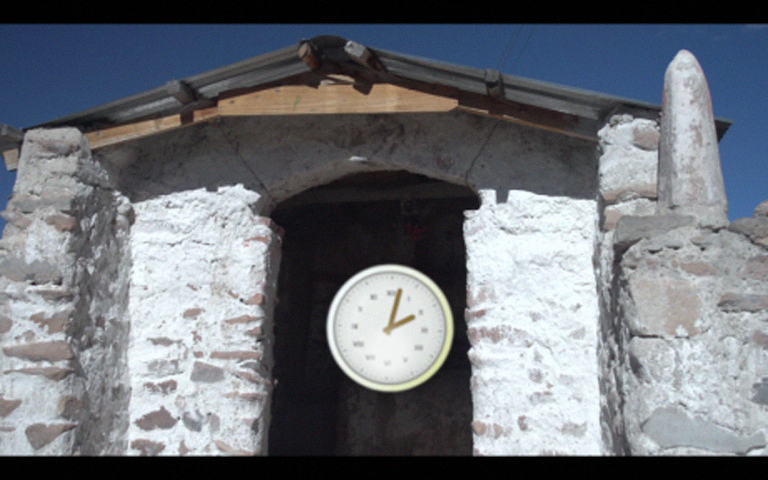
h=2 m=2
